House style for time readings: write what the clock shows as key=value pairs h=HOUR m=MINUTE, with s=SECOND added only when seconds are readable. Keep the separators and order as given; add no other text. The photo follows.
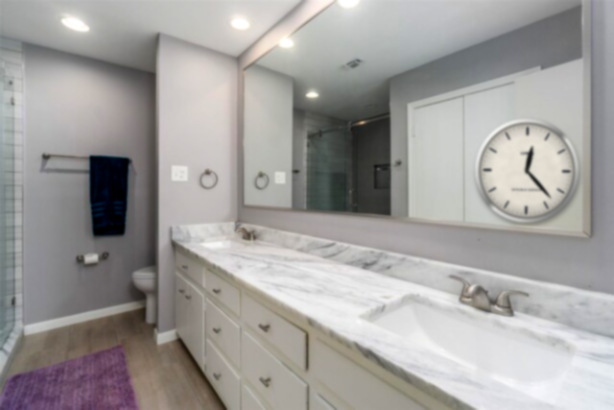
h=12 m=23
